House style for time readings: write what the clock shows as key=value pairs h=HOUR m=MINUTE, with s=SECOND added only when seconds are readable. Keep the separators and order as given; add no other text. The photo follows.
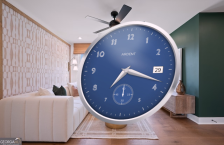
h=7 m=18
